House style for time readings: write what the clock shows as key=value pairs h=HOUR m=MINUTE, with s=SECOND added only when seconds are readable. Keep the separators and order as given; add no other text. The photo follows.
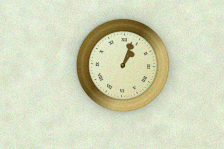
h=1 m=3
